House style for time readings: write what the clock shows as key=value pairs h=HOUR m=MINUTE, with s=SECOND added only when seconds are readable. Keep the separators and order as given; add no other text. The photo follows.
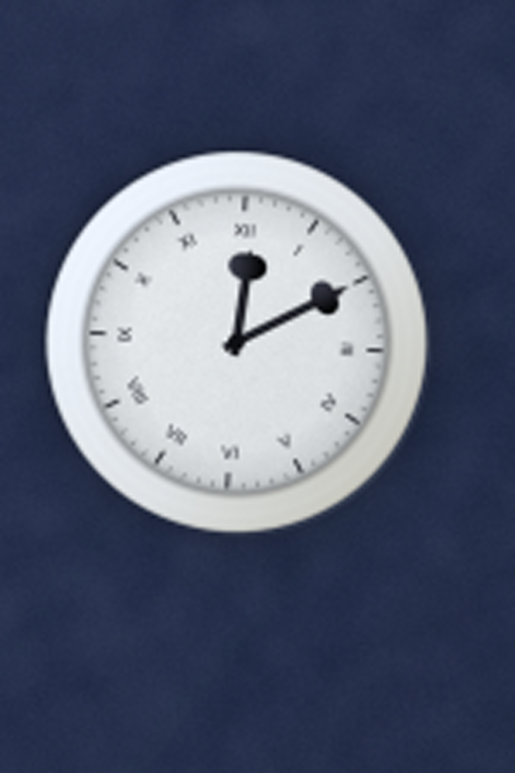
h=12 m=10
